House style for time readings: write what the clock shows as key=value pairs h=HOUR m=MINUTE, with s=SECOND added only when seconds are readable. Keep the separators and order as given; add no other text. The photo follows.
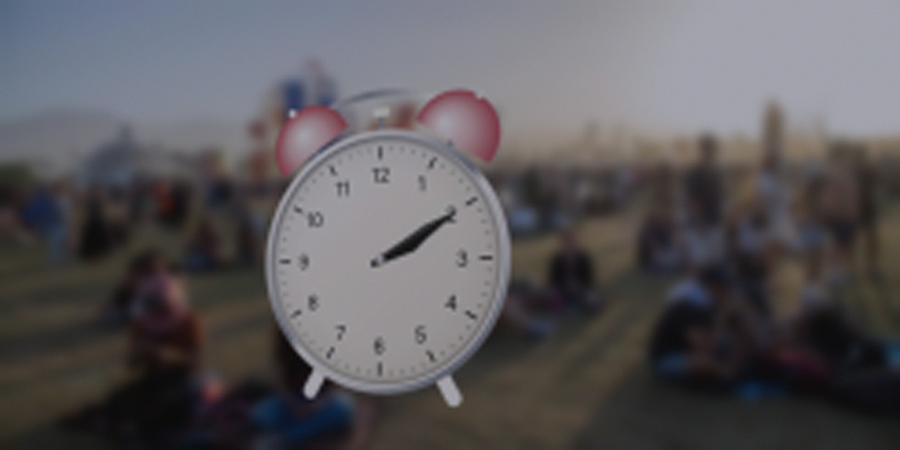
h=2 m=10
